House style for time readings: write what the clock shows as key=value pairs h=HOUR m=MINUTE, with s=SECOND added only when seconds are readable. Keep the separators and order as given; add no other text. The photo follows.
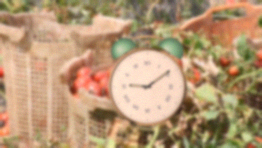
h=9 m=9
